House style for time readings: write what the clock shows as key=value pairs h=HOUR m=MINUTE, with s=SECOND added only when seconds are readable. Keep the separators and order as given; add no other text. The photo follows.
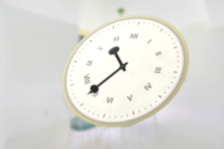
h=10 m=36
